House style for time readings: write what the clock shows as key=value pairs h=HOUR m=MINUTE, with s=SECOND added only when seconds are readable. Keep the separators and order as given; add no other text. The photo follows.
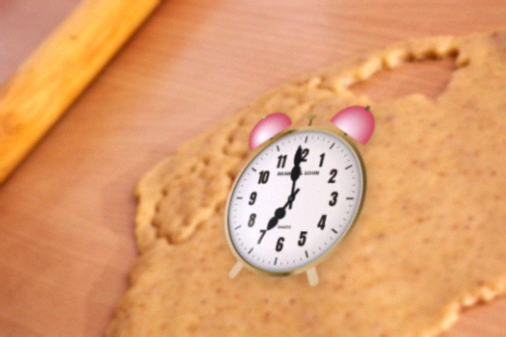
h=6 m=59
